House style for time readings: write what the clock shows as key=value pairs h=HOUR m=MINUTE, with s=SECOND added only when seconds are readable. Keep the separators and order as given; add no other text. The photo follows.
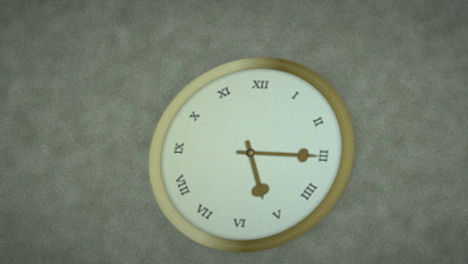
h=5 m=15
